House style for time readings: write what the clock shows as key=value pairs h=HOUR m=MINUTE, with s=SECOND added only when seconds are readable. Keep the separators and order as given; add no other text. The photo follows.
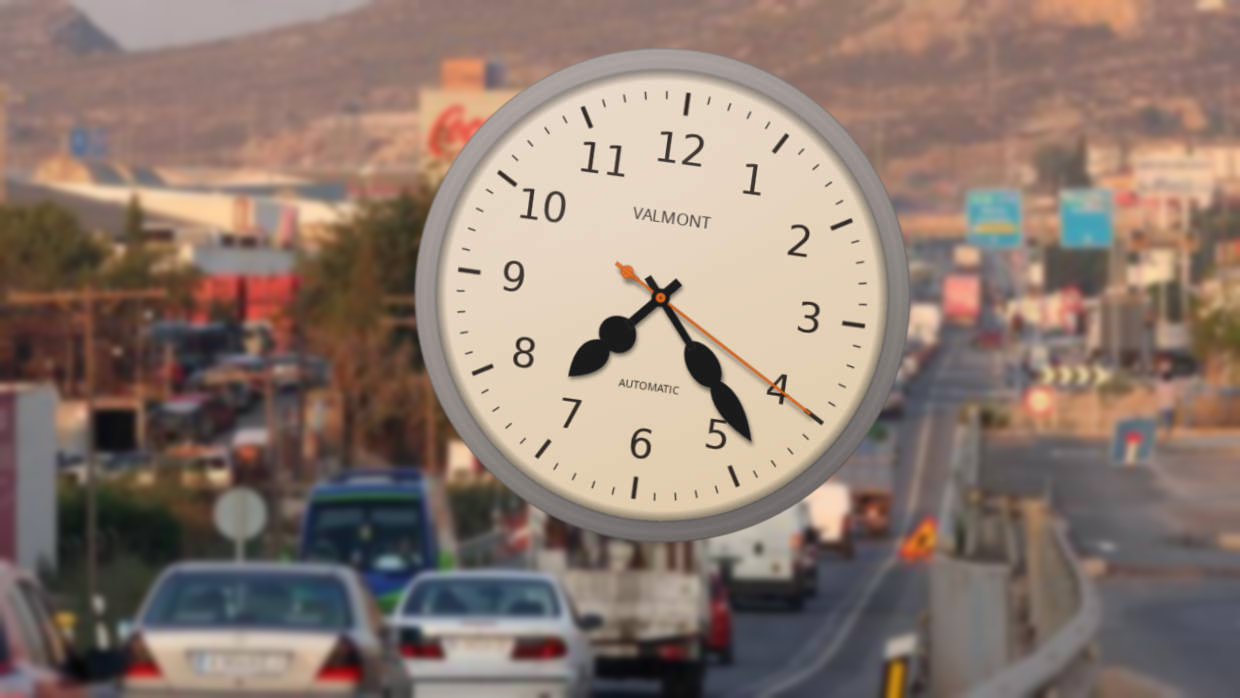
h=7 m=23 s=20
